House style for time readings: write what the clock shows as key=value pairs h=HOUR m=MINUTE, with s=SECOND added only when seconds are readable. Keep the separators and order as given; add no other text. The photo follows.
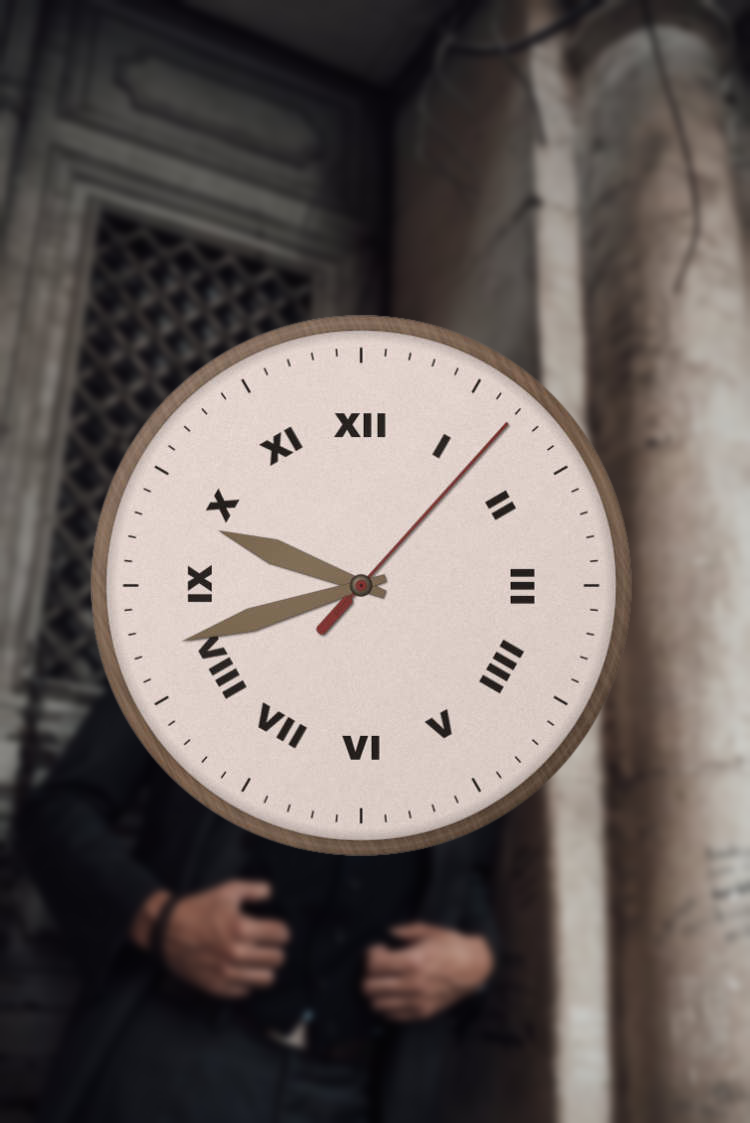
h=9 m=42 s=7
